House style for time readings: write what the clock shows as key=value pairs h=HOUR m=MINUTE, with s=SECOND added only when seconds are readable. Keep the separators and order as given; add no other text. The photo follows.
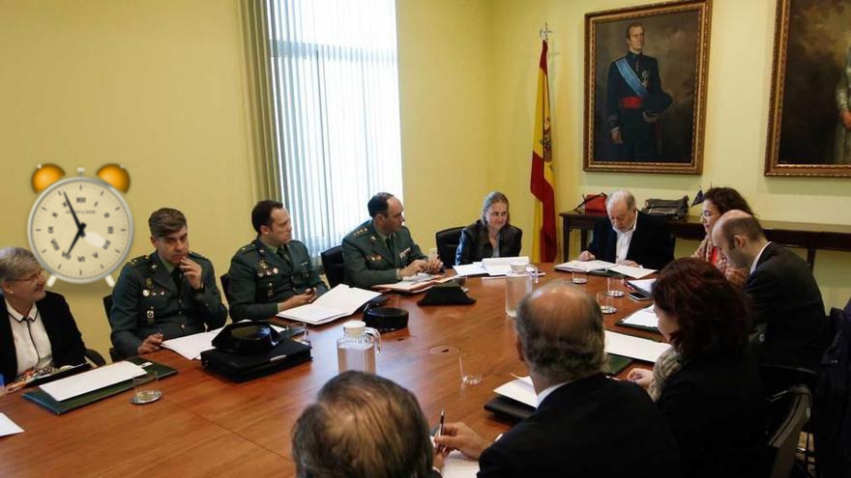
h=6 m=56
